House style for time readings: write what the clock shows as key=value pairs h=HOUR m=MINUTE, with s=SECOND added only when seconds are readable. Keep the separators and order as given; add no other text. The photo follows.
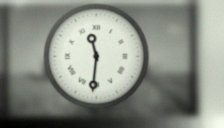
h=11 m=31
